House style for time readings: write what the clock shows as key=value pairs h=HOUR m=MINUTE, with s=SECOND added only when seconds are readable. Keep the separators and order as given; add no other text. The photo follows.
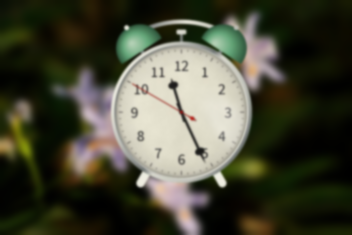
h=11 m=25 s=50
